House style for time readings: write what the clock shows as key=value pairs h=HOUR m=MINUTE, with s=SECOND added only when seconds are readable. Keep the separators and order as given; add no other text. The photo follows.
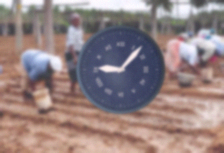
h=9 m=7
